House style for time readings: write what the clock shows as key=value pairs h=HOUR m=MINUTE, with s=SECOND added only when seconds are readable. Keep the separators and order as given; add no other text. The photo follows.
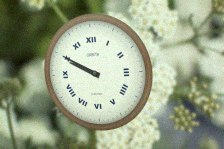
h=9 m=50
